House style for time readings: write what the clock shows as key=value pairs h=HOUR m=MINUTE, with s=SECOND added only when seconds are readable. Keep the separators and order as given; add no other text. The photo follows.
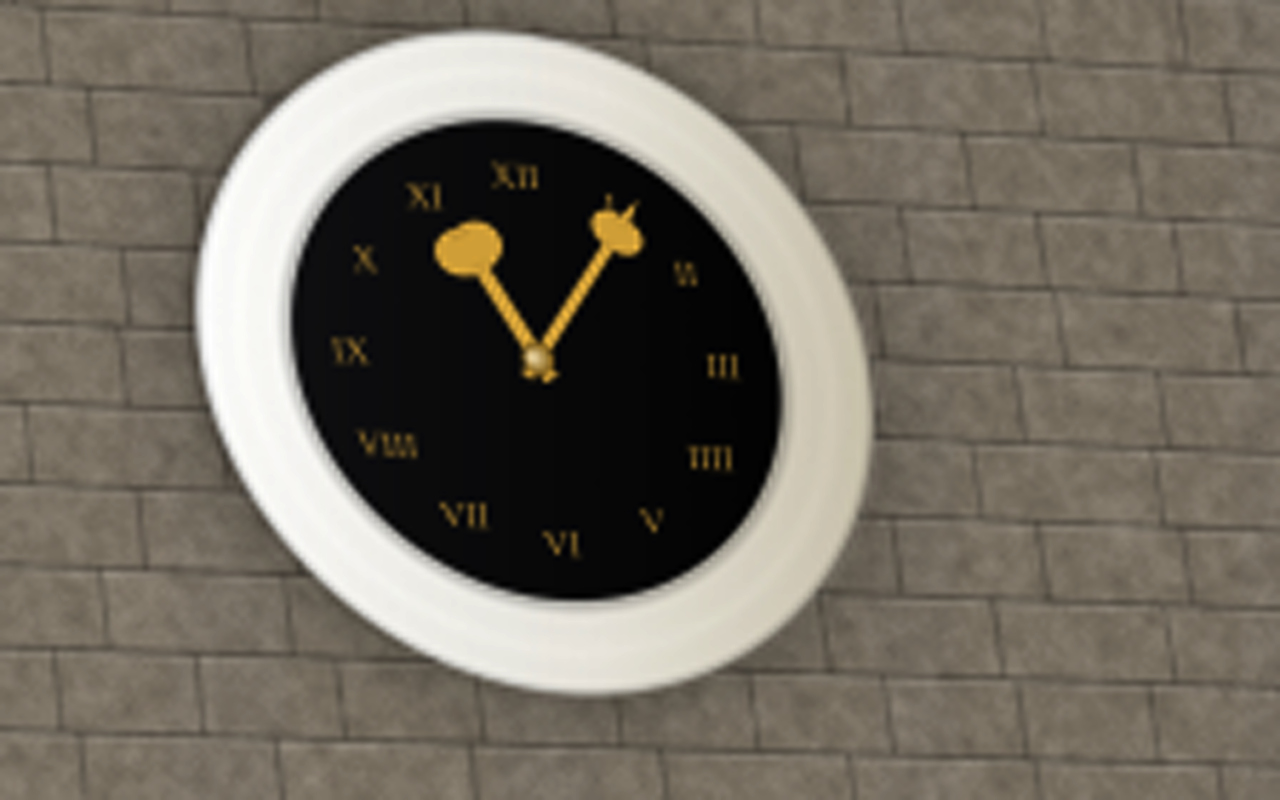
h=11 m=6
